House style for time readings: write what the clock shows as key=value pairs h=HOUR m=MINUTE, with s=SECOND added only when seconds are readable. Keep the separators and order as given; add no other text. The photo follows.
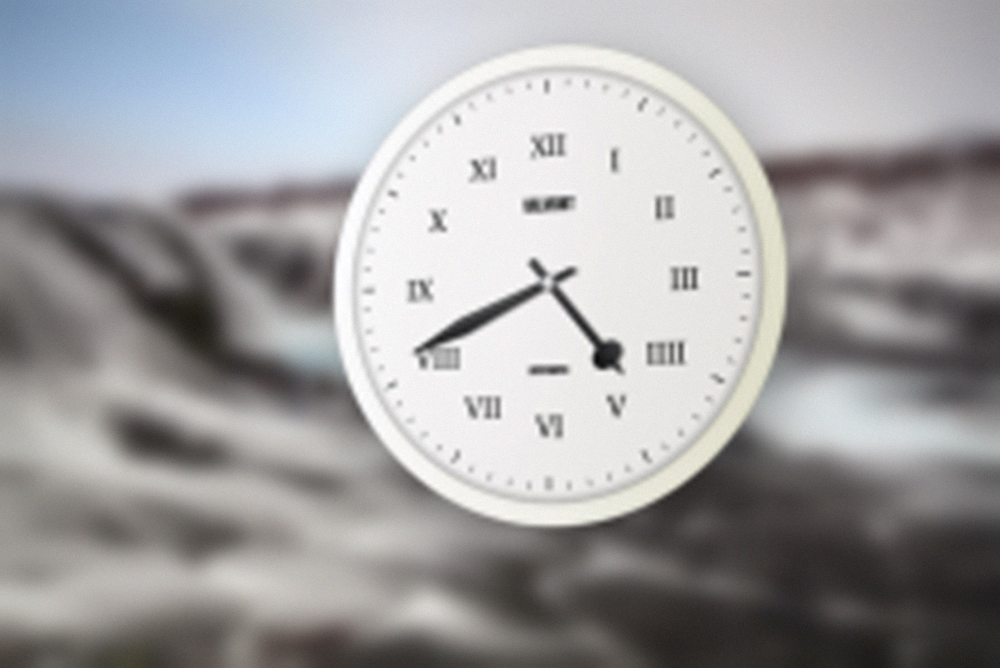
h=4 m=41
